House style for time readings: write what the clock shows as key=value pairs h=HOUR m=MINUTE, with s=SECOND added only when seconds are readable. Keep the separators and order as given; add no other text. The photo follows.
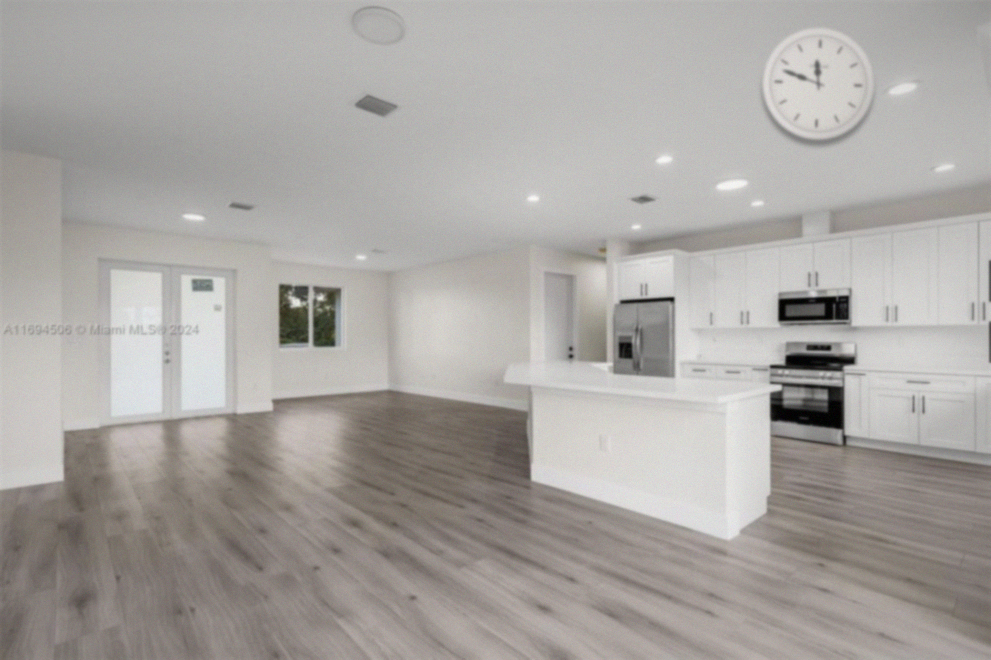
h=11 m=48
